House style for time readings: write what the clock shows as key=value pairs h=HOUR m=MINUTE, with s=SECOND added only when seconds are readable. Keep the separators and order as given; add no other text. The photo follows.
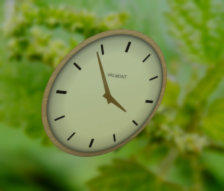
h=3 m=54
